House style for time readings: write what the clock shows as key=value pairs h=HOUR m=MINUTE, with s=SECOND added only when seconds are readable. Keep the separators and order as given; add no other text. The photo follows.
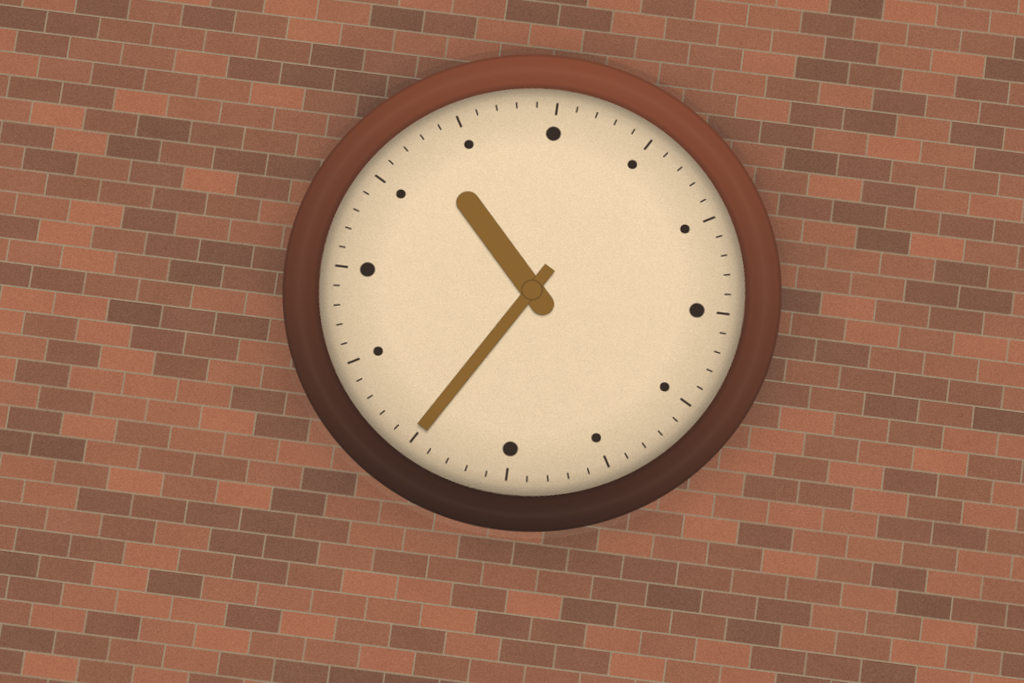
h=10 m=35
